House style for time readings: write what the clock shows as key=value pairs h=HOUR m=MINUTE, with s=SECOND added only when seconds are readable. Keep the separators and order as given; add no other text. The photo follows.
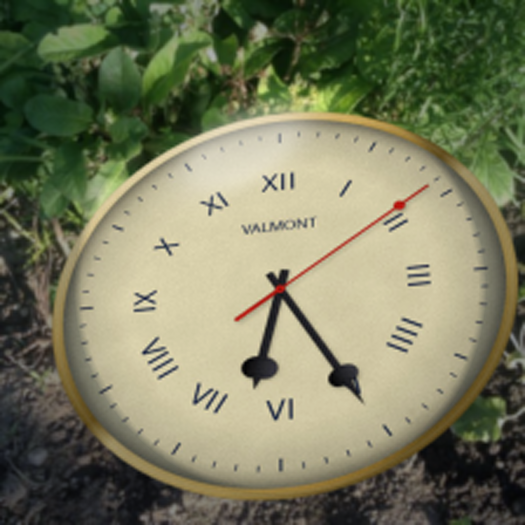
h=6 m=25 s=9
